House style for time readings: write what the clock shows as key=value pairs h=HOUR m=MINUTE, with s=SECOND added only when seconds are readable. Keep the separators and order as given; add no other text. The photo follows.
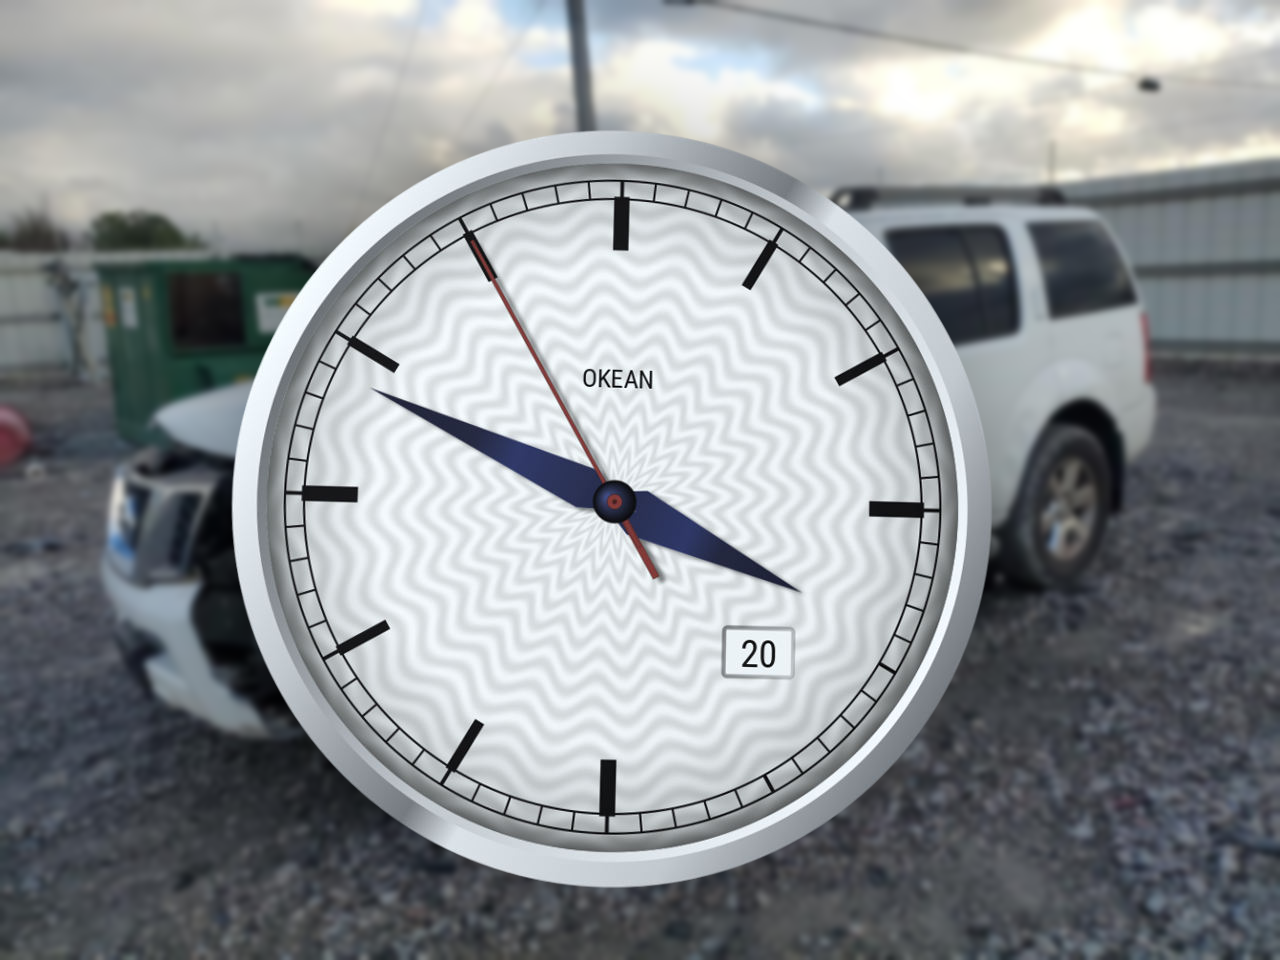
h=3 m=48 s=55
